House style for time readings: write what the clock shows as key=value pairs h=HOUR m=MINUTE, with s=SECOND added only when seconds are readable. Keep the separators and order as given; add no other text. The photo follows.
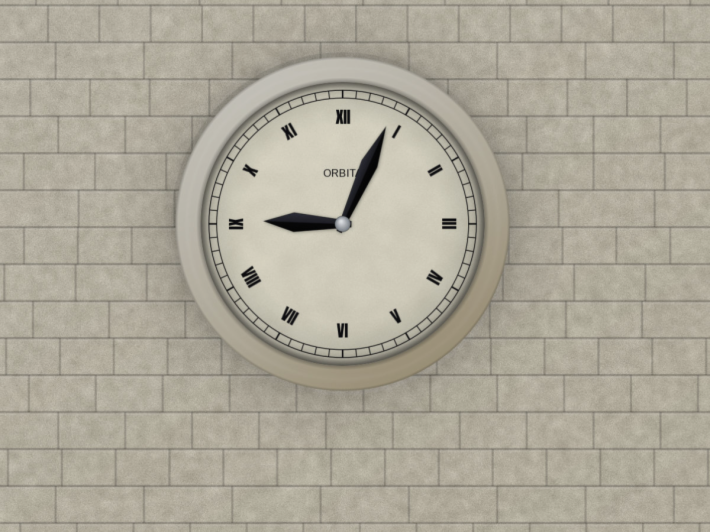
h=9 m=4
